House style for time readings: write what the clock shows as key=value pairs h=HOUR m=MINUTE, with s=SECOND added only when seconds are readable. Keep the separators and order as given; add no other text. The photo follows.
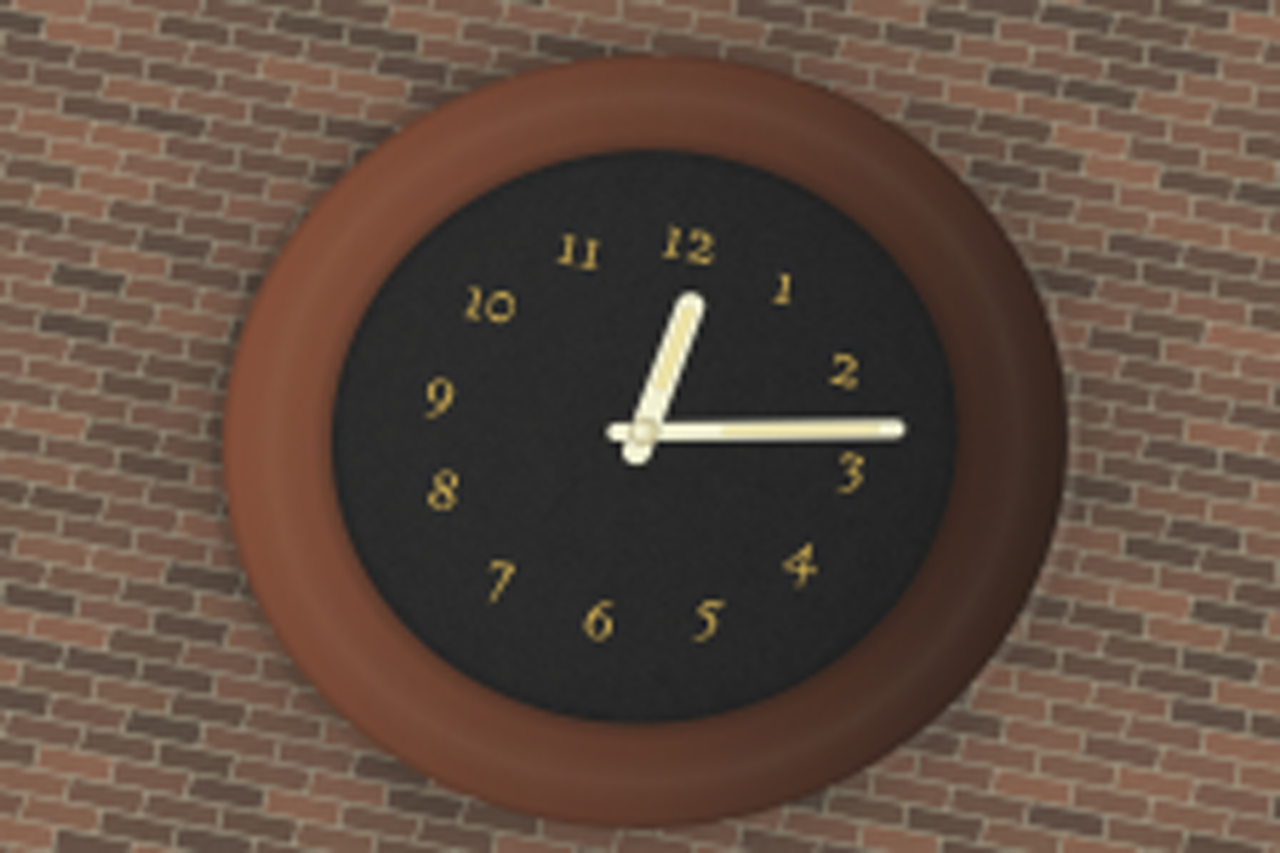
h=12 m=13
